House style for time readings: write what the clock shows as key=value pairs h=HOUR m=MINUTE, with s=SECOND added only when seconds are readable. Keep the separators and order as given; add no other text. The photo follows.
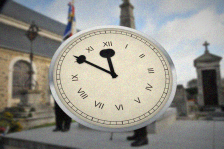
h=11 m=51
